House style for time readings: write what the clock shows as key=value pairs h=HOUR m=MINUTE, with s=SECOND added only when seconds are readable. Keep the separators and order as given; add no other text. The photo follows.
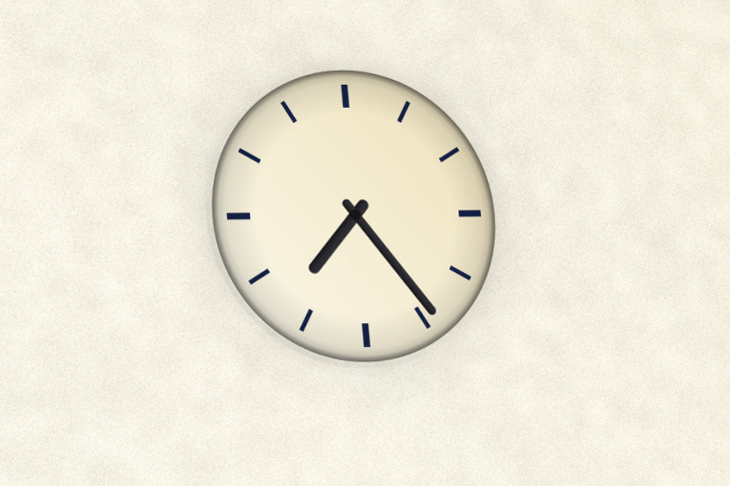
h=7 m=24
